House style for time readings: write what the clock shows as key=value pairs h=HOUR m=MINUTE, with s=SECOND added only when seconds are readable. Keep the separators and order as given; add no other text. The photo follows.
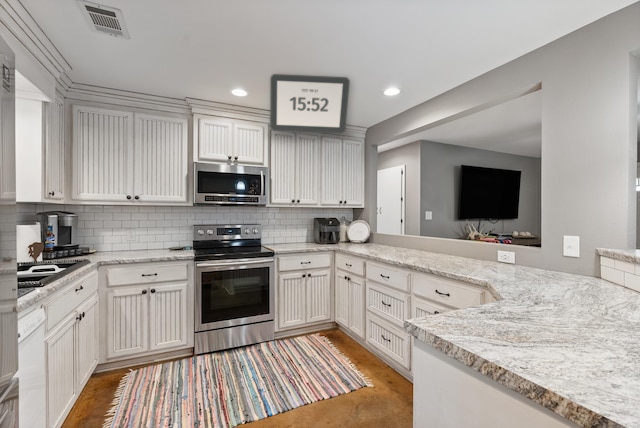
h=15 m=52
